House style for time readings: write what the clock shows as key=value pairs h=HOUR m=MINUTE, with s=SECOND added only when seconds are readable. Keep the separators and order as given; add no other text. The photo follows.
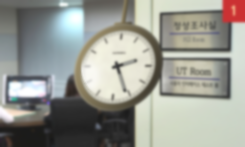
h=2 m=26
